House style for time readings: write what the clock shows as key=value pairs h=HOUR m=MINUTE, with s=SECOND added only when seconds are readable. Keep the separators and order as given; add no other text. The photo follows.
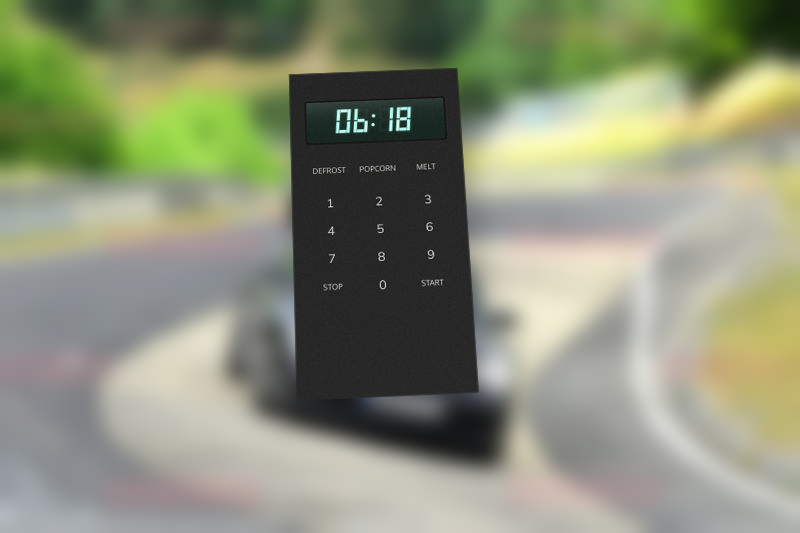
h=6 m=18
